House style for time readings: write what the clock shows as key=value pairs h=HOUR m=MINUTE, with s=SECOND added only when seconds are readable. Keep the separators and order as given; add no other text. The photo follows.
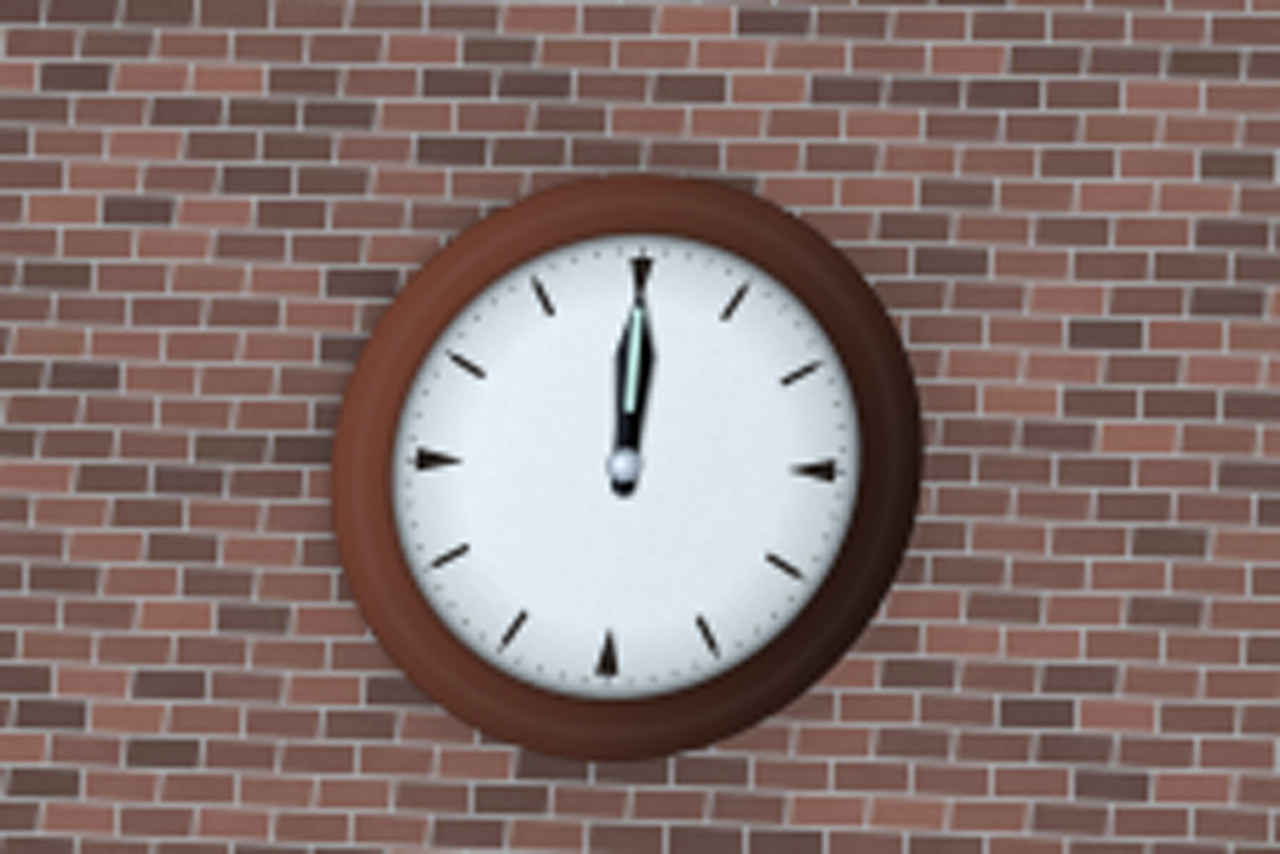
h=12 m=0
